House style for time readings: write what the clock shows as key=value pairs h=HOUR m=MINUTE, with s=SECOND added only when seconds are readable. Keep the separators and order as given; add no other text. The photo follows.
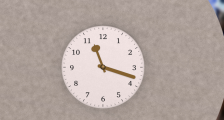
h=11 m=18
